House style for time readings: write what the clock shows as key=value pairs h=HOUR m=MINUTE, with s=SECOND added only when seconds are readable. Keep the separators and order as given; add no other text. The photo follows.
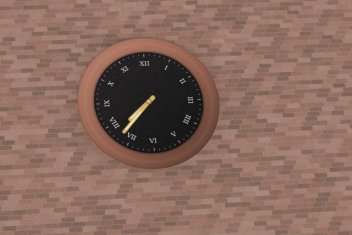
h=7 m=37
